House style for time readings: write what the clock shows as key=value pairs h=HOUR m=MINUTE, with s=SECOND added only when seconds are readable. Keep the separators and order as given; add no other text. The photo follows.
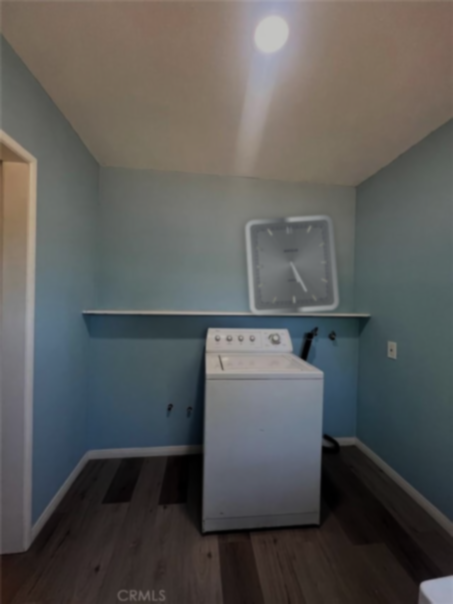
h=5 m=26
